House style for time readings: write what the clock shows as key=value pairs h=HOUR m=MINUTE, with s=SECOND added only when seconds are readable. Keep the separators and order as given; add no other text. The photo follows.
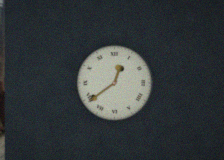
h=12 m=39
